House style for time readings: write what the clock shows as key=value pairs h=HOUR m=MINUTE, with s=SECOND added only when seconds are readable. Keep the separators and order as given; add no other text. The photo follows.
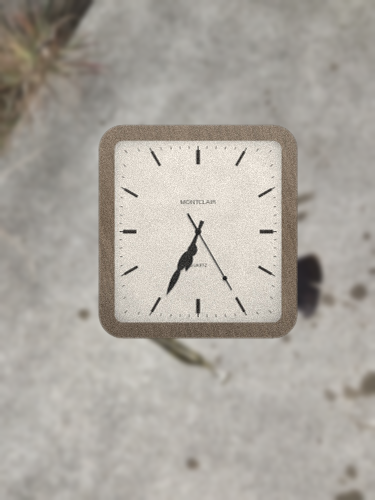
h=6 m=34 s=25
